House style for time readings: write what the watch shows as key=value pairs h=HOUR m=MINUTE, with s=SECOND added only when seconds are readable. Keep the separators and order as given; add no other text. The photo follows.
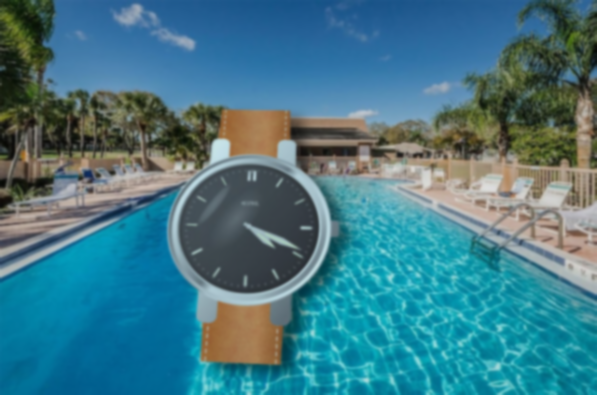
h=4 m=19
